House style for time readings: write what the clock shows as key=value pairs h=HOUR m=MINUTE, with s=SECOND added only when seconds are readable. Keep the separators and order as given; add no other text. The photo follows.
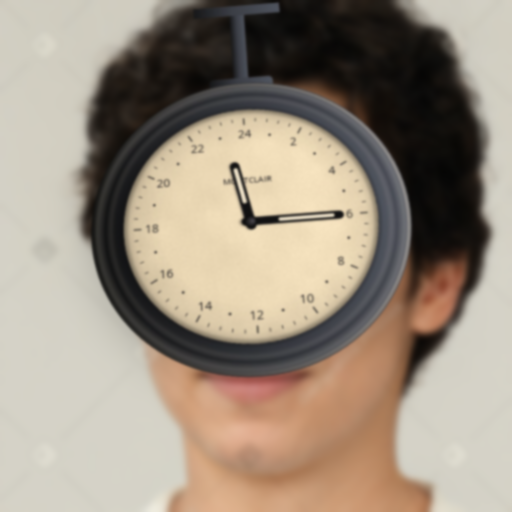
h=23 m=15
